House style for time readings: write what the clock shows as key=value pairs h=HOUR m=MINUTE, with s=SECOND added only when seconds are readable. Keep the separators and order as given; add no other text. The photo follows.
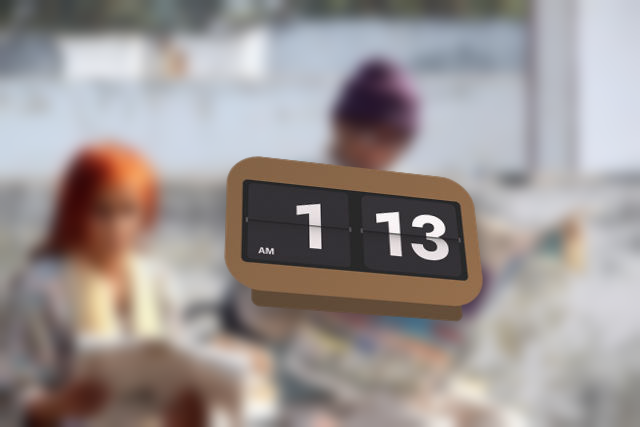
h=1 m=13
